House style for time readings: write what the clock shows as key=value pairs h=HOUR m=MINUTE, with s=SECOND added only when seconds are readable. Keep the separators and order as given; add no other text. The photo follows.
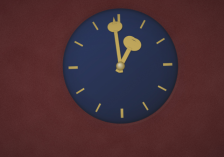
h=12 m=59
